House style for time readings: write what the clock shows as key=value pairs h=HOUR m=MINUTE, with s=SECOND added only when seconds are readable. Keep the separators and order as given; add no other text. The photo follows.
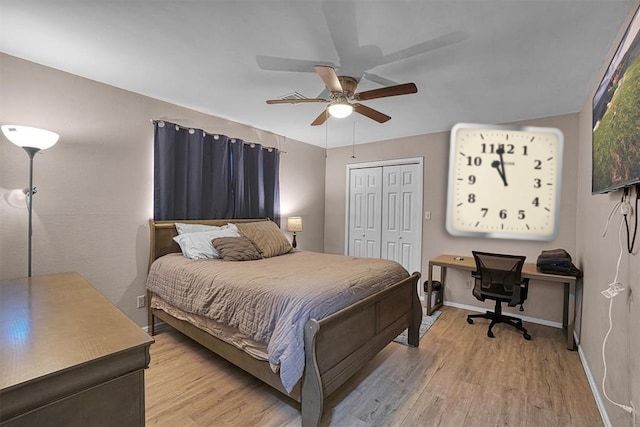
h=10 m=58
